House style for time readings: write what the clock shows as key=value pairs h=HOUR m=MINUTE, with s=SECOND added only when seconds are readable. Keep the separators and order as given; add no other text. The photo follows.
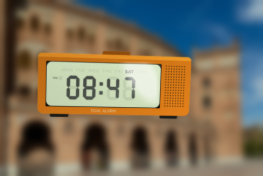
h=8 m=47
